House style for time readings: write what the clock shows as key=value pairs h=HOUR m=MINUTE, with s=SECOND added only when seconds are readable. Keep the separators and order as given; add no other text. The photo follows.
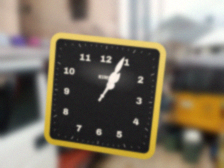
h=1 m=4
